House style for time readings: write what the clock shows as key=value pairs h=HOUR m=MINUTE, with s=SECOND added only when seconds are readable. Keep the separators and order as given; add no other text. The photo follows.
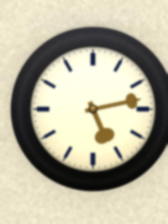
h=5 m=13
